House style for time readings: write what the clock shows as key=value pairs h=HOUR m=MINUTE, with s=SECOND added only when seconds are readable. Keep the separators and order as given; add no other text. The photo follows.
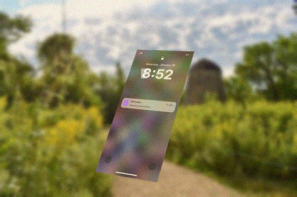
h=8 m=52
